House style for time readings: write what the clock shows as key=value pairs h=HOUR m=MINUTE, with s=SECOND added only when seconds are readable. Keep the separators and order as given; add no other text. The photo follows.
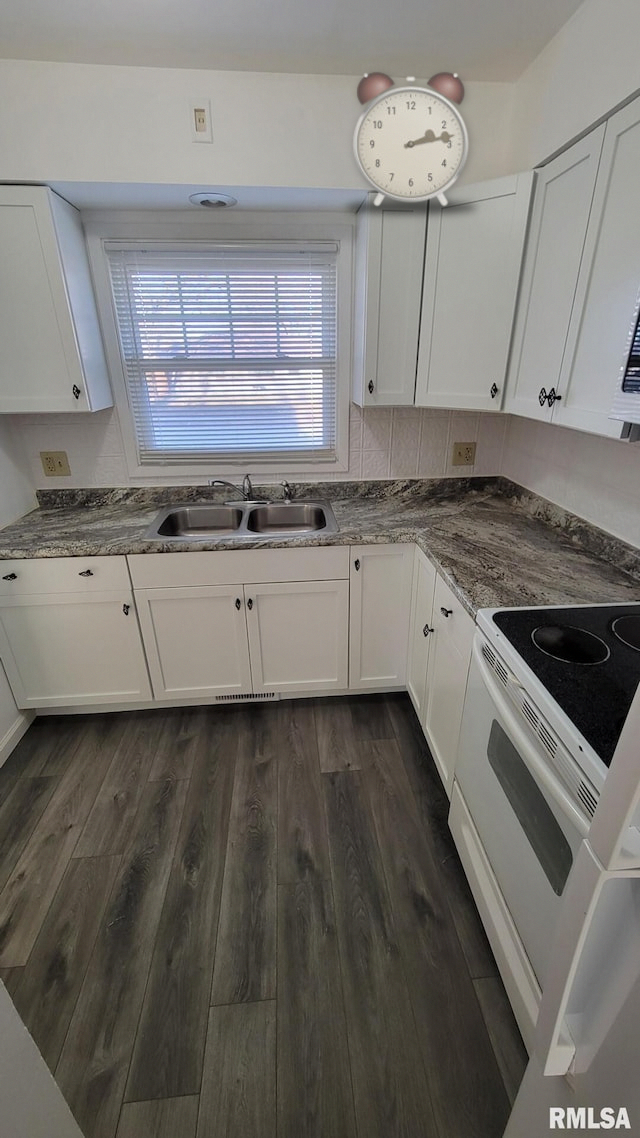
h=2 m=13
